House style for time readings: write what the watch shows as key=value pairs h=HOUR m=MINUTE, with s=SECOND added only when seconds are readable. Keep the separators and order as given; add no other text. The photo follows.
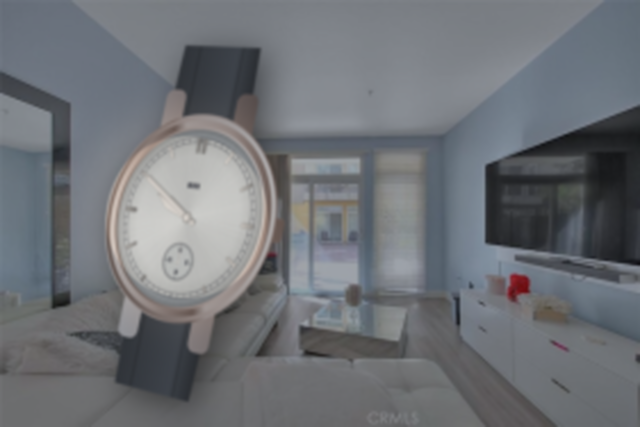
h=9 m=50
